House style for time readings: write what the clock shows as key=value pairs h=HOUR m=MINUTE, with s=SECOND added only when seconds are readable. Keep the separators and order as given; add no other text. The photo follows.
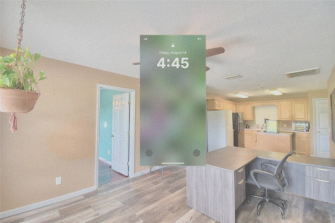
h=4 m=45
